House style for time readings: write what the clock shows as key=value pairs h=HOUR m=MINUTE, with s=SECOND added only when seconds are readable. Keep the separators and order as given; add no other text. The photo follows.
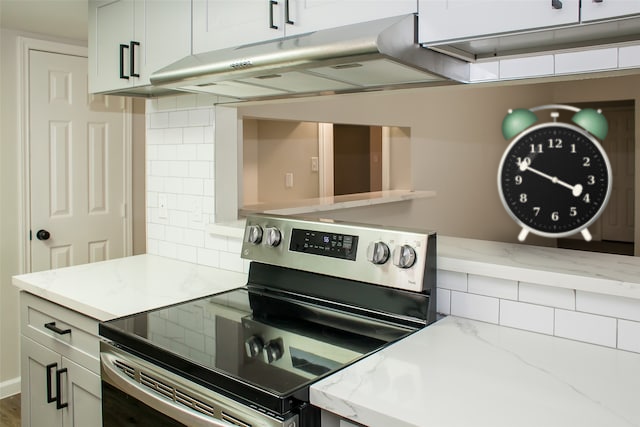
h=3 m=49
